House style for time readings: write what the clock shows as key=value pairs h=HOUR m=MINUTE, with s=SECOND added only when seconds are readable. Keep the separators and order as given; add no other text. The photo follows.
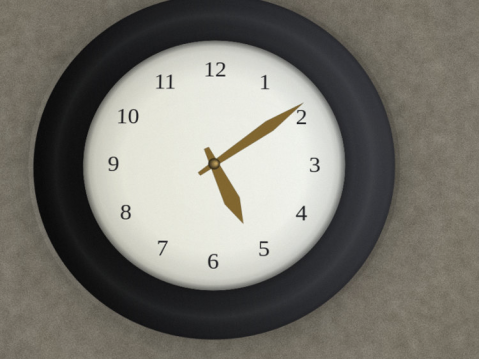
h=5 m=9
